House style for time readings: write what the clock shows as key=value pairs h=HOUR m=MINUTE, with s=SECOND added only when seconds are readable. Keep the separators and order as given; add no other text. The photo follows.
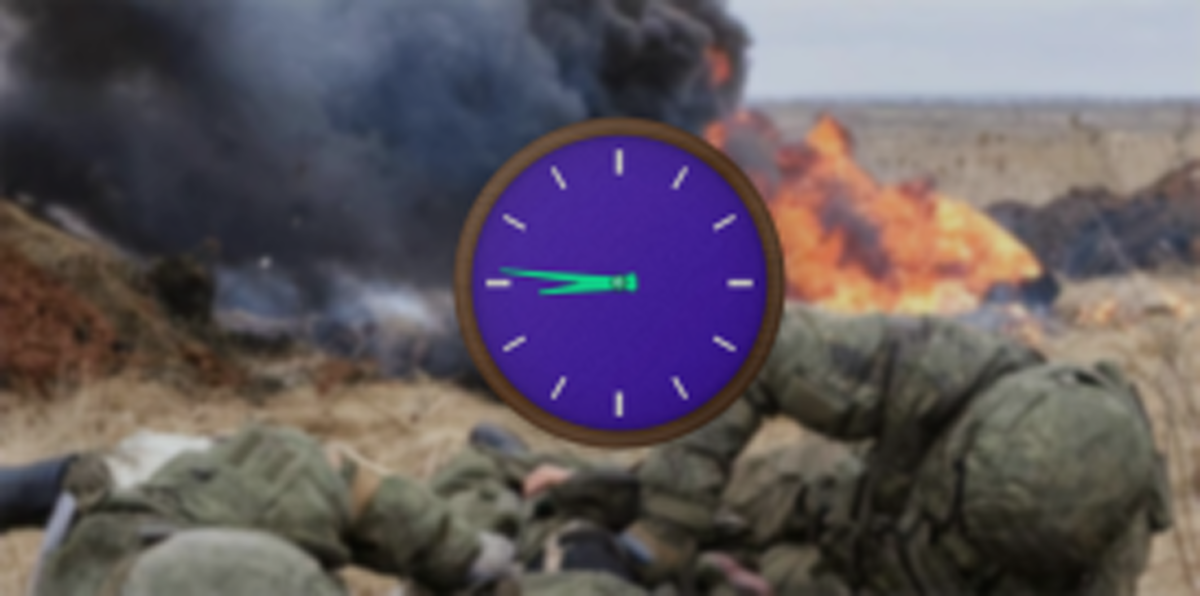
h=8 m=46
